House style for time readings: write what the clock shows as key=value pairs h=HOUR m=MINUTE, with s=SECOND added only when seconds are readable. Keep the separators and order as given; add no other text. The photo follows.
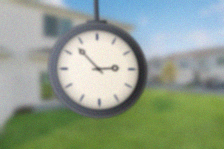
h=2 m=53
